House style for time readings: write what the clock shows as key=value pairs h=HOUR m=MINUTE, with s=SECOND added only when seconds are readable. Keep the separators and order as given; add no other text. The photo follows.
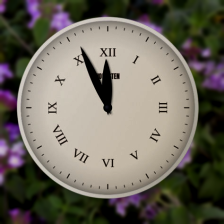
h=11 m=56
